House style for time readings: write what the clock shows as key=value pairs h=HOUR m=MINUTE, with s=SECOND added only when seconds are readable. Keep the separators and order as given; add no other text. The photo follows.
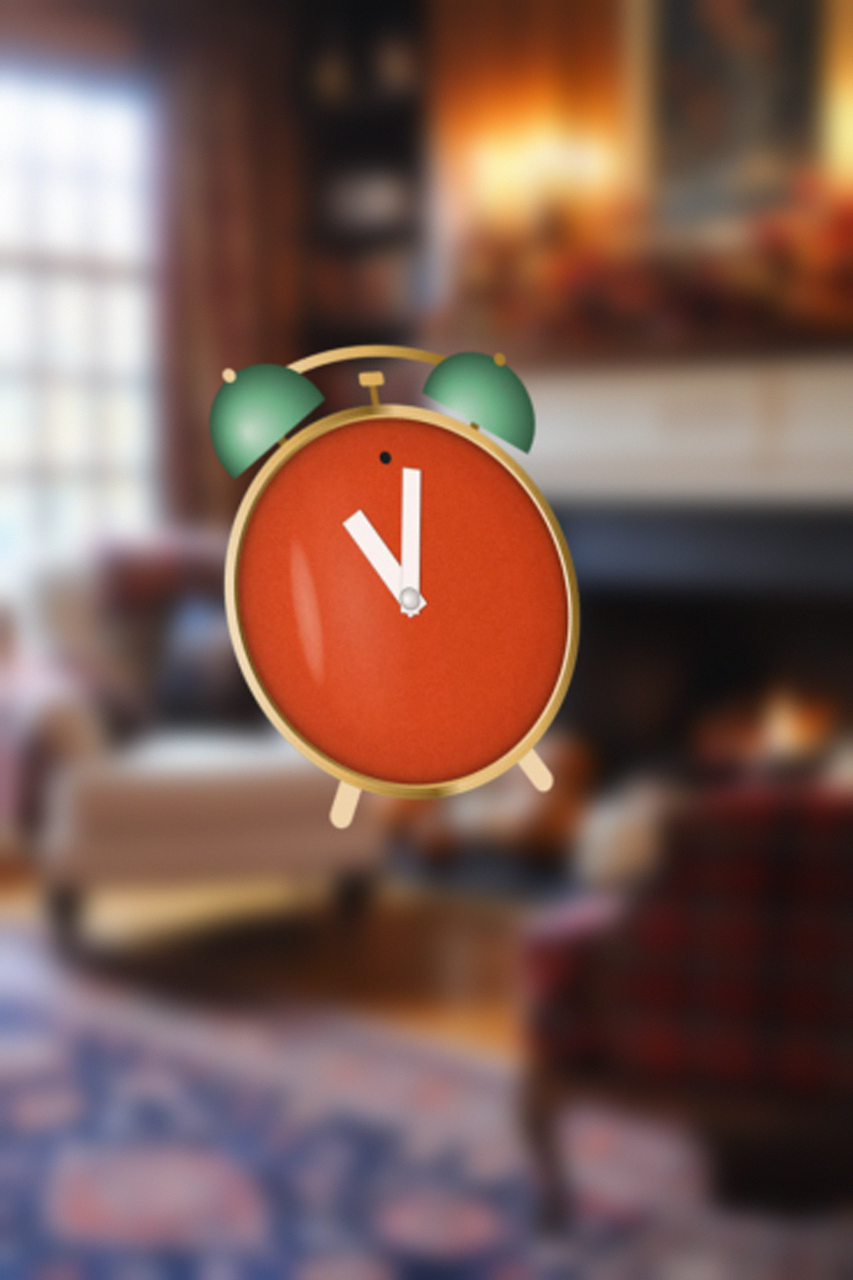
h=11 m=2
